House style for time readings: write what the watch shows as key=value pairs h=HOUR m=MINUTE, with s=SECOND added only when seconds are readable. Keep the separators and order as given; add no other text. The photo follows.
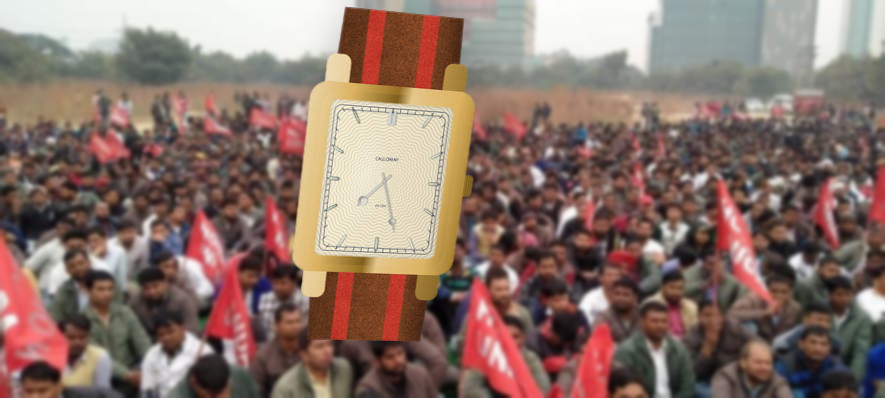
h=7 m=27
